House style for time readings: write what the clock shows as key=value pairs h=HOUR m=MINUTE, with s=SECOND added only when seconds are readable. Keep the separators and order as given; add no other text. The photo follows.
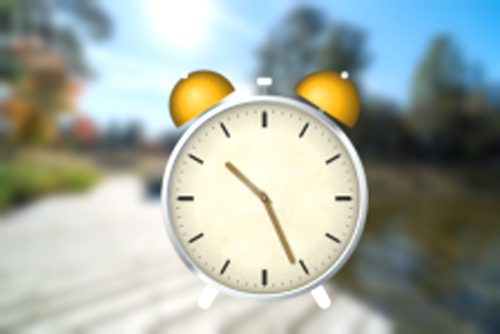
h=10 m=26
